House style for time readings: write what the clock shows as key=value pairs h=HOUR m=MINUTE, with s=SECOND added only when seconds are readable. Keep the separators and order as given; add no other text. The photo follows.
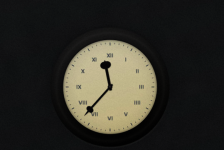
h=11 m=37
